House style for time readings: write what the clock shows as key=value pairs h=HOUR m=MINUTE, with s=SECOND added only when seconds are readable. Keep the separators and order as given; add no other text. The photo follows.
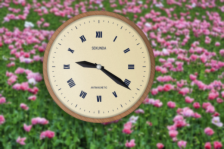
h=9 m=21
